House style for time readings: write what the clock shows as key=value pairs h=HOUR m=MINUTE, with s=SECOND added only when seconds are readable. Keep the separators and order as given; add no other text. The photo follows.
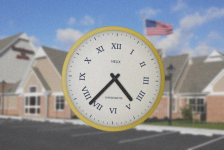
h=4 m=37
